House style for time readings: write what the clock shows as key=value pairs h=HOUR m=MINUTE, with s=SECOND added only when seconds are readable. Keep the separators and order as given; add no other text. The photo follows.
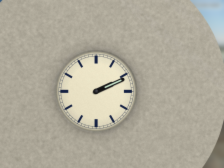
h=2 m=11
